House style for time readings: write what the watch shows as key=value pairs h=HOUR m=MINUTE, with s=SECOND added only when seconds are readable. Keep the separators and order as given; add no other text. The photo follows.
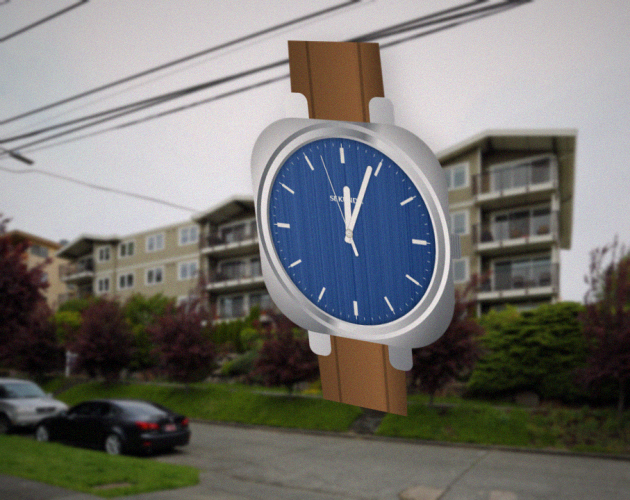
h=12 m=3 s=57
